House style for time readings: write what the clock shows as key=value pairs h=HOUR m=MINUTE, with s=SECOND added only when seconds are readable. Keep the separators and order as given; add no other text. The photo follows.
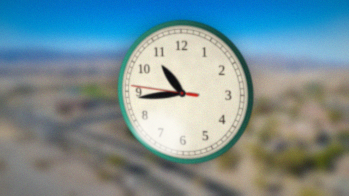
h=10 m=43 s=46
